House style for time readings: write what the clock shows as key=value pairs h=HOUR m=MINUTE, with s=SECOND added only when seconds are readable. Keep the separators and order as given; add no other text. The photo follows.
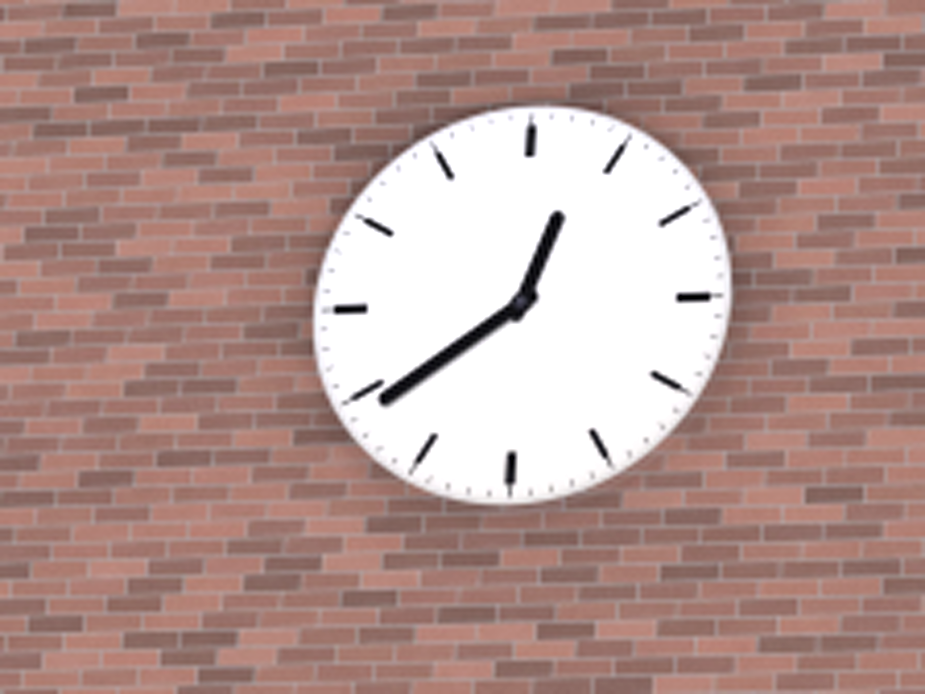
h=12 m=39
